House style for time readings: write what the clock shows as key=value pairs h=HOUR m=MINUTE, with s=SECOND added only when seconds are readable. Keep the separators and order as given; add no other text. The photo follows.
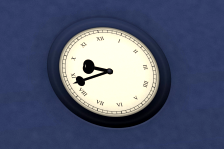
h=9 m=43
